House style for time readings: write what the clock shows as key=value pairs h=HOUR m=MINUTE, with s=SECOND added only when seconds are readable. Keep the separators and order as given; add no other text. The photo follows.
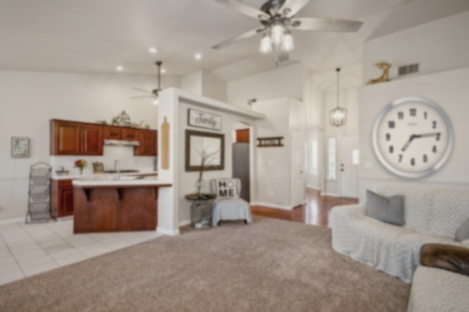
h=7 m=14
